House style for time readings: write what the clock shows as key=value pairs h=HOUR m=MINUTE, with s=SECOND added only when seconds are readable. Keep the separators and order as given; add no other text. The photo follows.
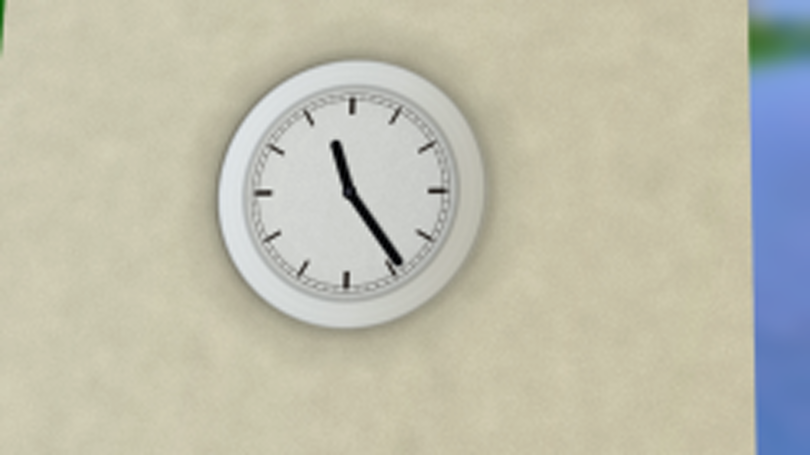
h=11 m=24
